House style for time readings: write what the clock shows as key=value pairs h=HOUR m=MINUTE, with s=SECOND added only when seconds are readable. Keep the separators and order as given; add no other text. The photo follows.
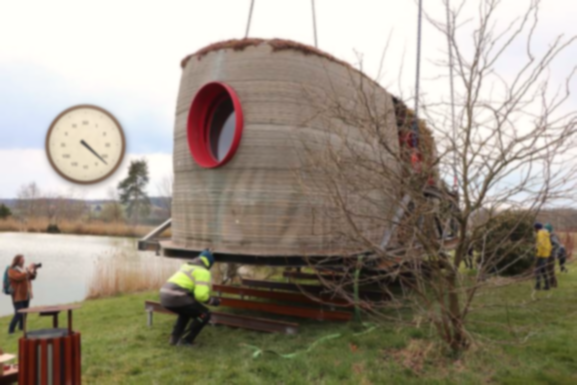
h=4 m=22
